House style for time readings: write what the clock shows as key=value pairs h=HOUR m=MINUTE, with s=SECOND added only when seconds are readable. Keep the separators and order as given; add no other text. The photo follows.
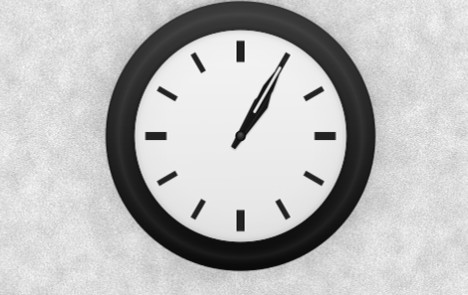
h=1 m=5
